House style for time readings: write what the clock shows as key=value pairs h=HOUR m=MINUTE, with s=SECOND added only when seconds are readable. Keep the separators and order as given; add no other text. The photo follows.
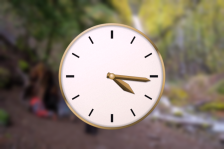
h=4 m=16
